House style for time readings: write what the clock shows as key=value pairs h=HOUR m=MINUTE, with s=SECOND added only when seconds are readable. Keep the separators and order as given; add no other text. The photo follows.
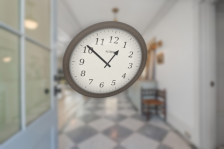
h=12 m=51
